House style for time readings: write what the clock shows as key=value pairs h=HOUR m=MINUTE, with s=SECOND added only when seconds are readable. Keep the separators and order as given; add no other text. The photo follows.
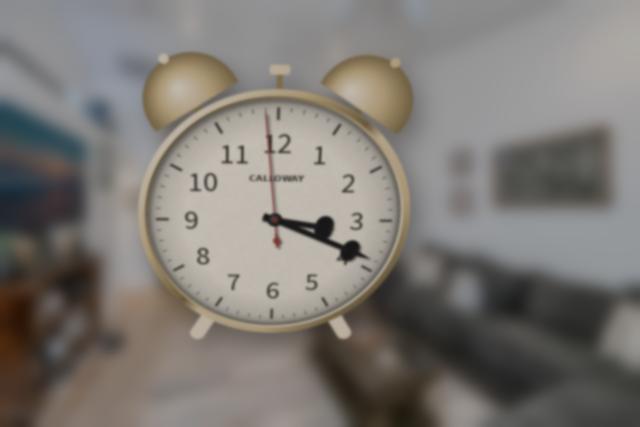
h=3 m=18 s=59
